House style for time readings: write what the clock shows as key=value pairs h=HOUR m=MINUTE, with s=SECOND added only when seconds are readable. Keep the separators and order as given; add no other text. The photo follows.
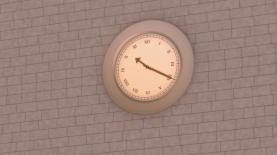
h=10 m=20
